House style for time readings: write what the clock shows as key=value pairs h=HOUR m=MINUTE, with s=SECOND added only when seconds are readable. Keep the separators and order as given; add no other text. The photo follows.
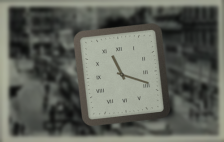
h=11 m=19
